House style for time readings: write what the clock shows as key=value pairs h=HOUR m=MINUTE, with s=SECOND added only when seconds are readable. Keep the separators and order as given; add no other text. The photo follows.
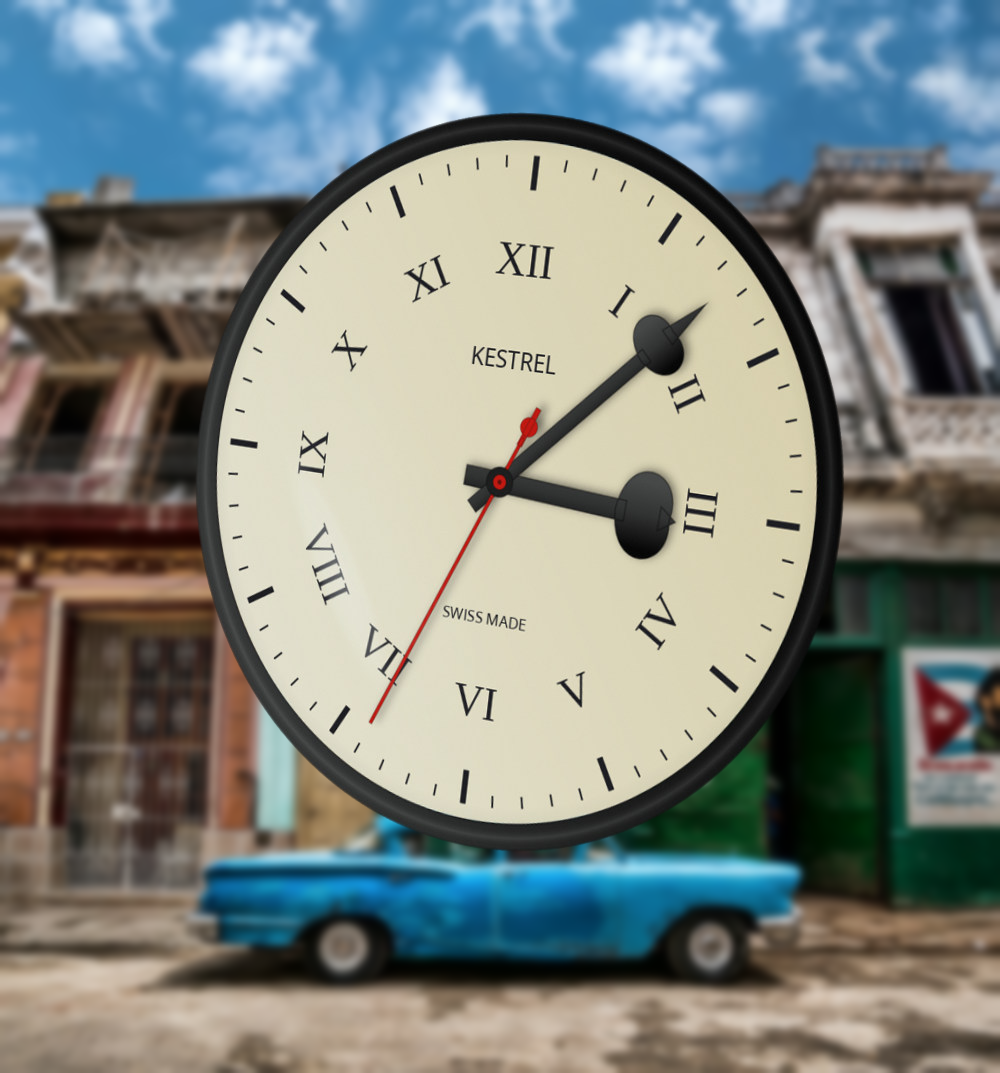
h=3 m=7 s=34
